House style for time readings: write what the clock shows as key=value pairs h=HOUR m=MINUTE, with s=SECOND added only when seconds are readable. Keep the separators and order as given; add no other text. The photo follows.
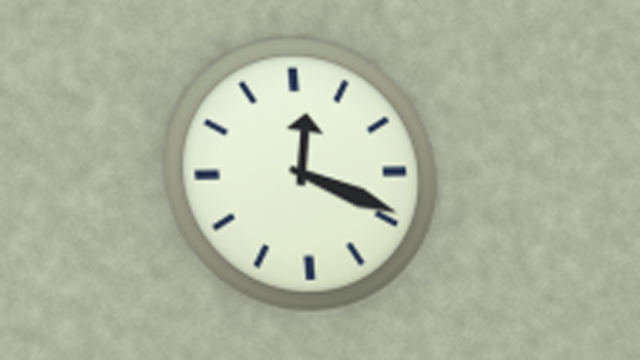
h=12 m=19
